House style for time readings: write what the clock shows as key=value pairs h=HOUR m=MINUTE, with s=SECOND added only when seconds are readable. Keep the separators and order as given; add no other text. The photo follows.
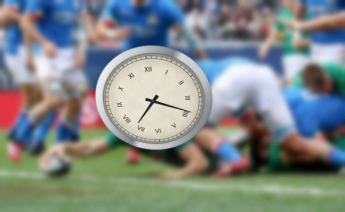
h=7 m=19
